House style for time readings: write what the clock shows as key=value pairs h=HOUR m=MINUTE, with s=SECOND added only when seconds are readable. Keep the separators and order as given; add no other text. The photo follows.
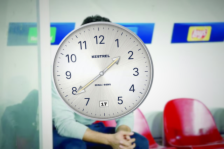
h=1 m=39
